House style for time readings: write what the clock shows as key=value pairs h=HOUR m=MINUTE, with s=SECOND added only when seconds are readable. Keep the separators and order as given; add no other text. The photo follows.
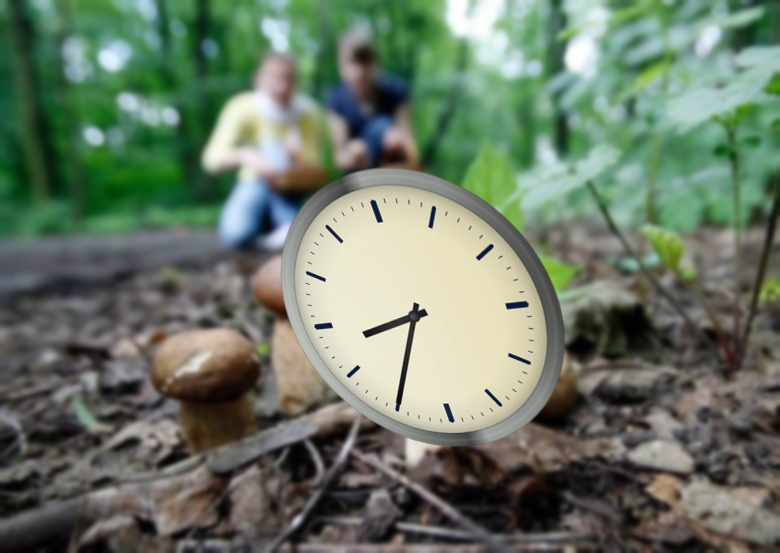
h=8 m=35
